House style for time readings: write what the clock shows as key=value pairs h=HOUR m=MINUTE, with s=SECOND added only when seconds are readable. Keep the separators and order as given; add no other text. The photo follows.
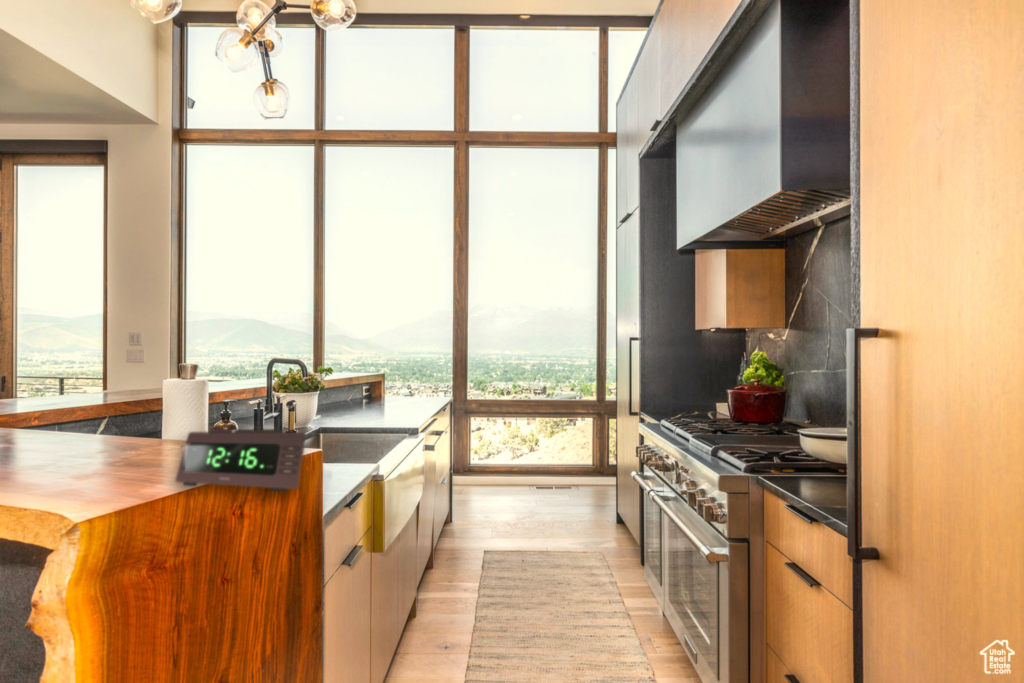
h=12 m=16
